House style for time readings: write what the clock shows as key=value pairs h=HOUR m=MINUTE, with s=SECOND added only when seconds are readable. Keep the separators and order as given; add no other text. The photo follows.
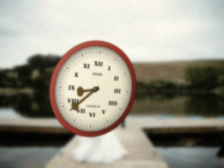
h=8 m=38
